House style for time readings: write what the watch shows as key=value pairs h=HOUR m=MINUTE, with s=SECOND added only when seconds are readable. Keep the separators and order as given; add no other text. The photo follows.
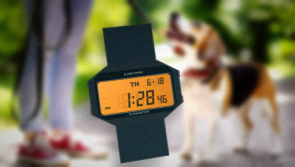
h=1 m=28 s=46
